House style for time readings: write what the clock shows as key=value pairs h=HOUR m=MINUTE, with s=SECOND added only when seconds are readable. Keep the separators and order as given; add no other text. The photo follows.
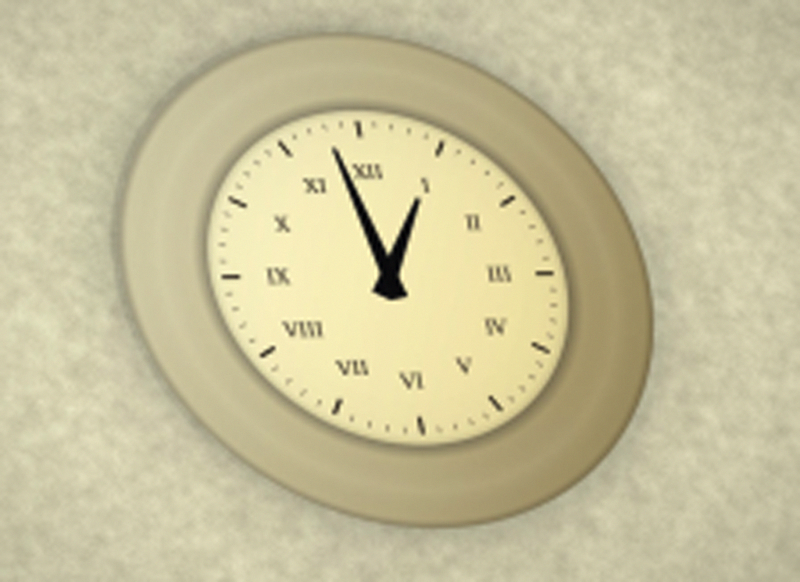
h=12 m=58
